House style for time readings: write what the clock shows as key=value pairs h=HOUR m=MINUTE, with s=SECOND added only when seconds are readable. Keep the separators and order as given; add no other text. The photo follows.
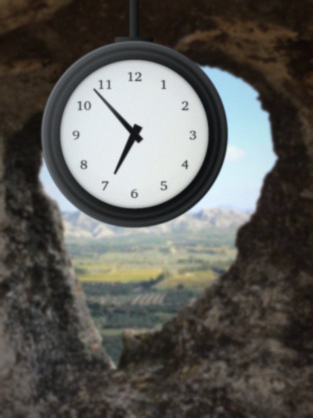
h=6 m=53
